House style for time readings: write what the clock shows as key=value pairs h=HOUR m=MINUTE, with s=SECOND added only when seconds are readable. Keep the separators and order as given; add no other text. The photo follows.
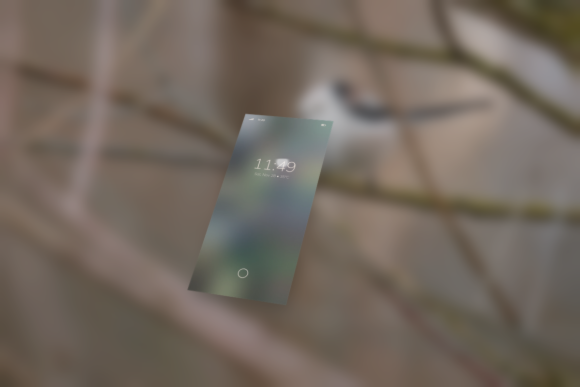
h=11 m=49
